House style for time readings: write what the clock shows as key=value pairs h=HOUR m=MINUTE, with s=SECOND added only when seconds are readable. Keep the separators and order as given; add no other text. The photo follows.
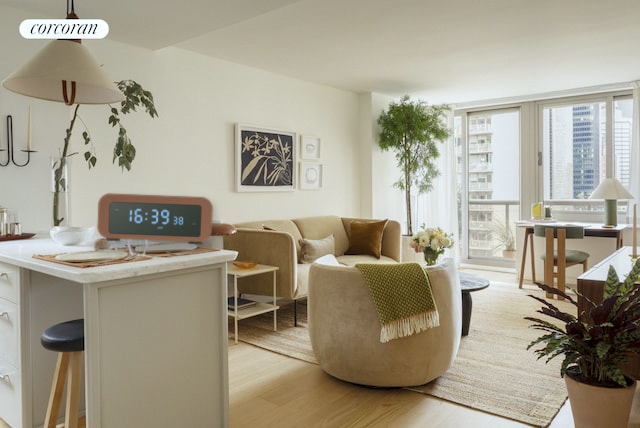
h=16 m=39
